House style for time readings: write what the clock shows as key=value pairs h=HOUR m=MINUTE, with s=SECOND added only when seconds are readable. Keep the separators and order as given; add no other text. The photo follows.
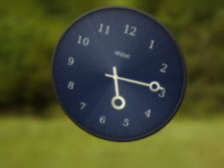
h=5 m=14
